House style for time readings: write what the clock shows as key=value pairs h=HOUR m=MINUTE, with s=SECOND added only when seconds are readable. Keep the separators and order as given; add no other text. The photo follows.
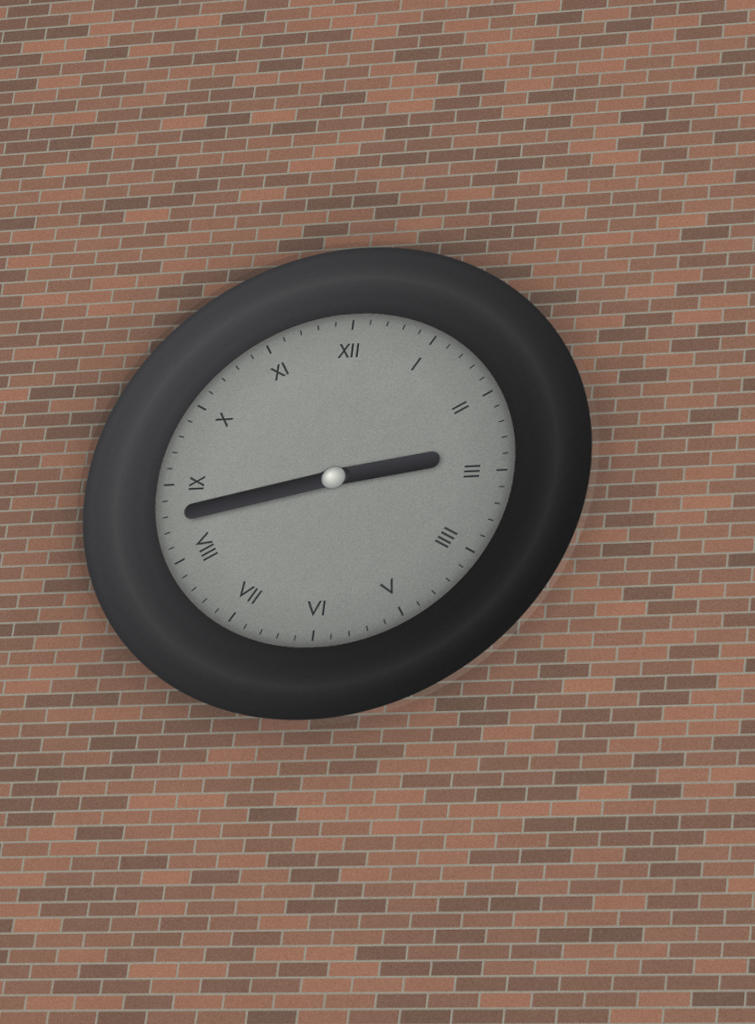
h=2 m=43
